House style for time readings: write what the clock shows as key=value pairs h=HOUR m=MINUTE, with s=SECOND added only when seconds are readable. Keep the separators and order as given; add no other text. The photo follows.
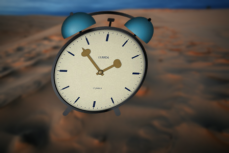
h=1 m=53
